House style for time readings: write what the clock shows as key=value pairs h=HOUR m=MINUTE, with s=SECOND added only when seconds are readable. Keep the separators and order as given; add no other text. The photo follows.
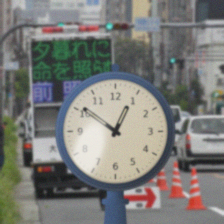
h=12 m=51
